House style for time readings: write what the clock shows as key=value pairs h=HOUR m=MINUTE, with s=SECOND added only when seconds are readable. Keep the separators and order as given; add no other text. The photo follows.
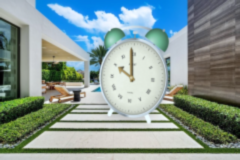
h=9 m=59
